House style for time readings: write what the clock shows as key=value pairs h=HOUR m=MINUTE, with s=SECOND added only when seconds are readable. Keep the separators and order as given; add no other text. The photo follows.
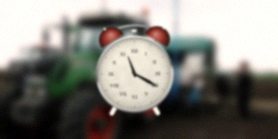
h=11 m=20
